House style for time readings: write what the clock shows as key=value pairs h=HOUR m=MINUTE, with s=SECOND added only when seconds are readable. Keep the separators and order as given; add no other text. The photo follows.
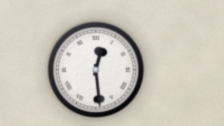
h=12 m=29
